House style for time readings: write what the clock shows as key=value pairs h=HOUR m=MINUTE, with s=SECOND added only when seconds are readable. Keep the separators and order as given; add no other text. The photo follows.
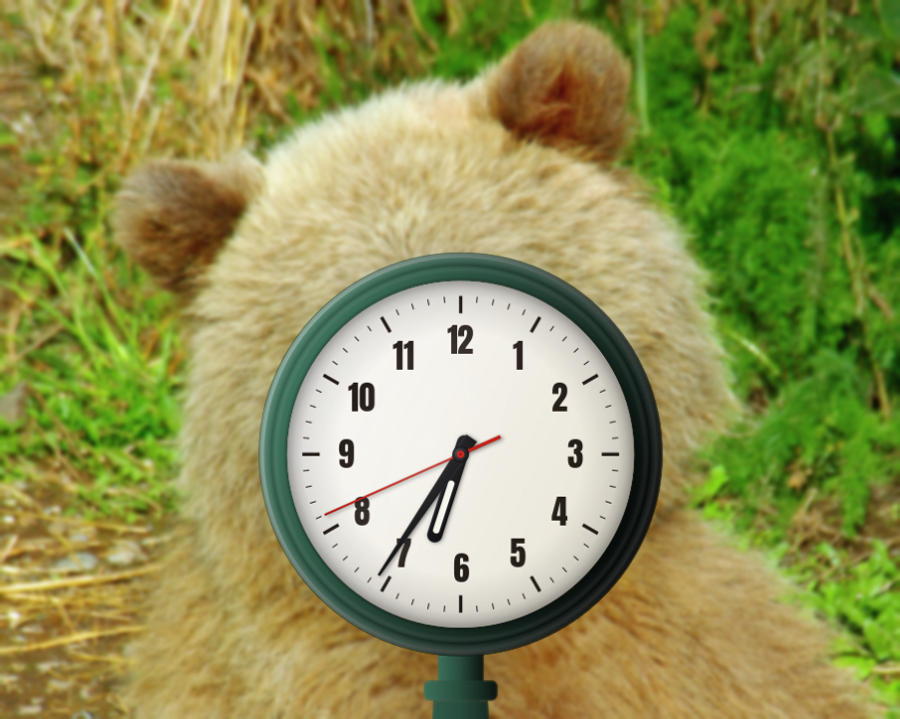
h=6 m=35 s=41
